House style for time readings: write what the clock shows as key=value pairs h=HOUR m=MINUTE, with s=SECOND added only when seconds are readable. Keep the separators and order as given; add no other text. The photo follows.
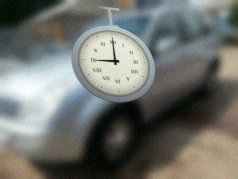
h=9 m=0
